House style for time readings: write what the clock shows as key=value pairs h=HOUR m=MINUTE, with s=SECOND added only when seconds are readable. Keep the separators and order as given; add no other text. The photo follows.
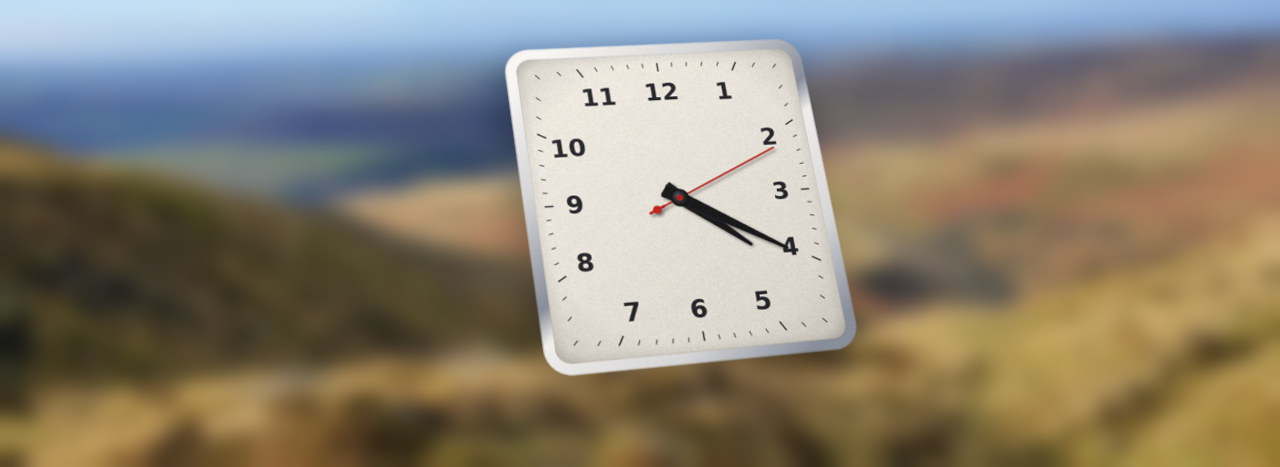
h=4 m=20 s=11
